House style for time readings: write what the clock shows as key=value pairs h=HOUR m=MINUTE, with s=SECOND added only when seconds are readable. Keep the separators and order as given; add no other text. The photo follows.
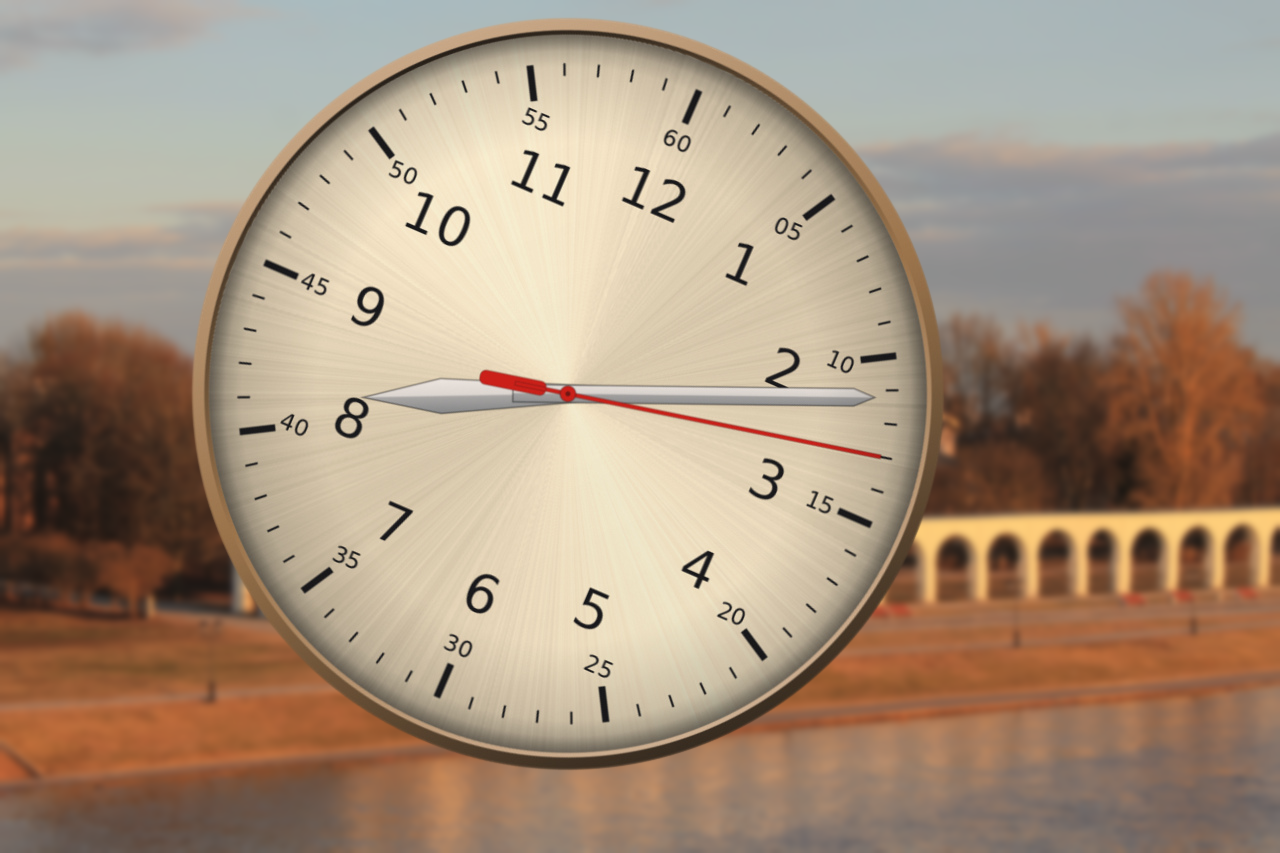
h=8 m=11 s=13
